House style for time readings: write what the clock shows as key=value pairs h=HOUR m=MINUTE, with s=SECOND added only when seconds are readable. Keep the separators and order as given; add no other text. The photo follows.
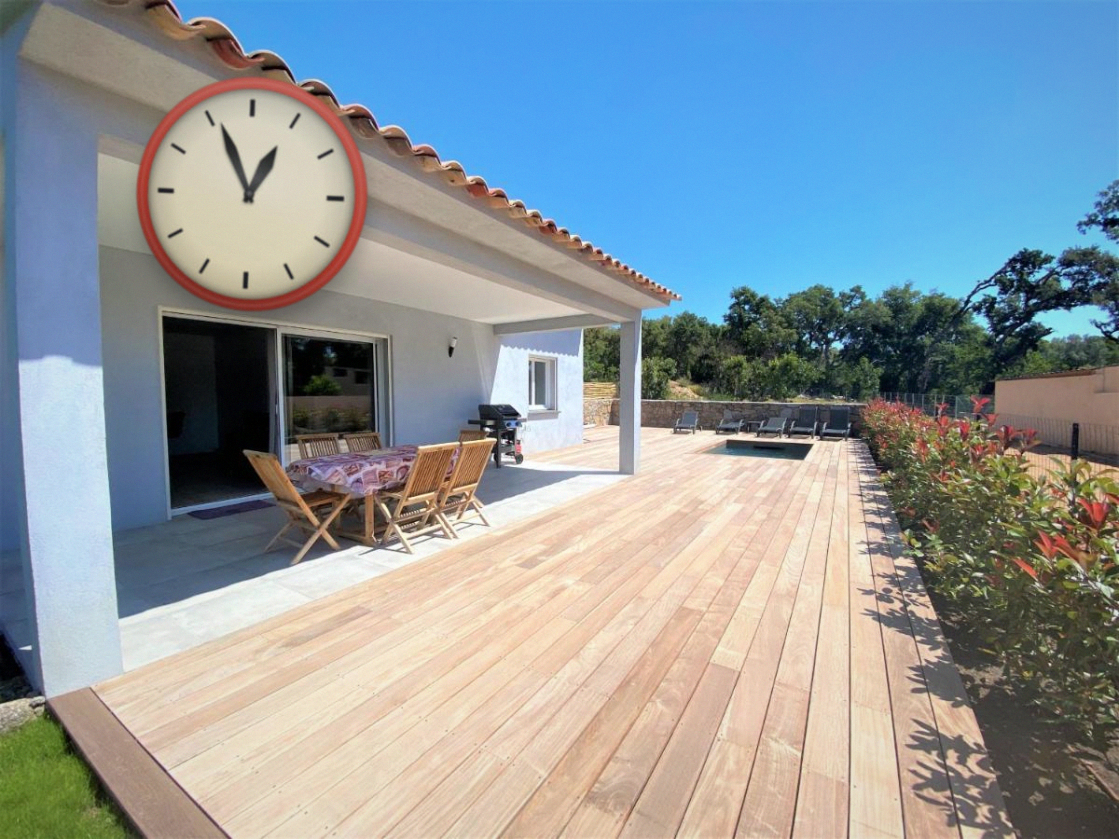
h=12 m=56
